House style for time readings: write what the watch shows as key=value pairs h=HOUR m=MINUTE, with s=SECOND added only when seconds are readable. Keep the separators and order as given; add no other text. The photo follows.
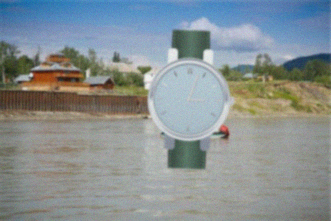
h=3 m=3
